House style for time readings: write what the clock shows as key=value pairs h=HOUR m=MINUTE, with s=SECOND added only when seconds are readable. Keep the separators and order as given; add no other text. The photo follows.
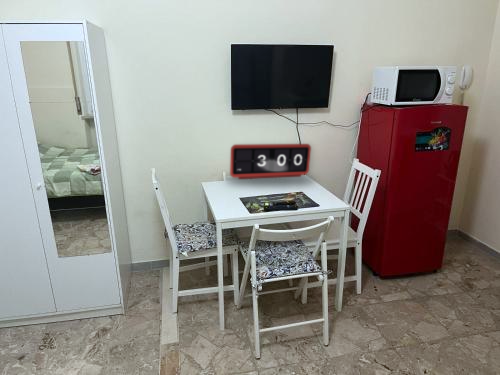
h=3 m=0
